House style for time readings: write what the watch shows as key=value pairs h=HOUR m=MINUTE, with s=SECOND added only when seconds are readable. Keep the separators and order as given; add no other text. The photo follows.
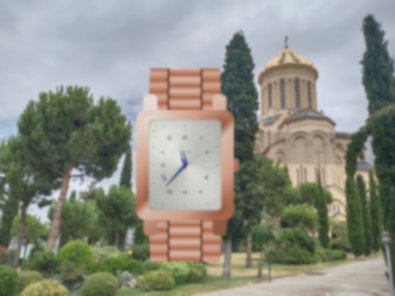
h=11 m=37
